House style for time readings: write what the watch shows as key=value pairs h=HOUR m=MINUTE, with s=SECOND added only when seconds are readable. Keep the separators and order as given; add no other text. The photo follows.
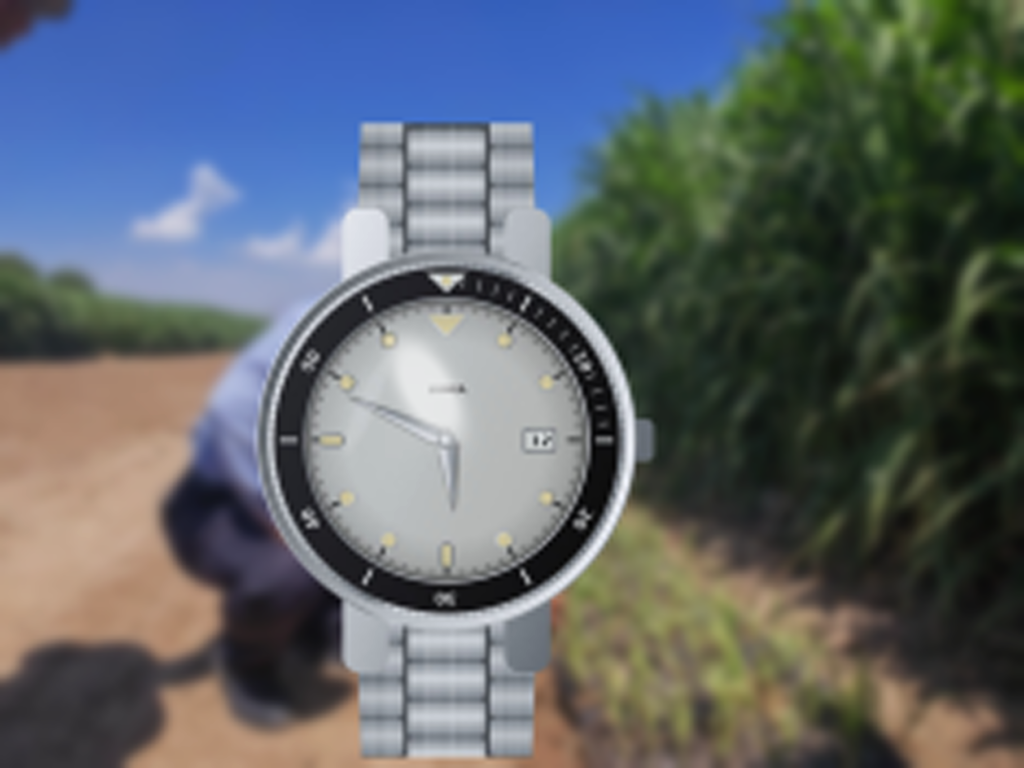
h=5 m=49
